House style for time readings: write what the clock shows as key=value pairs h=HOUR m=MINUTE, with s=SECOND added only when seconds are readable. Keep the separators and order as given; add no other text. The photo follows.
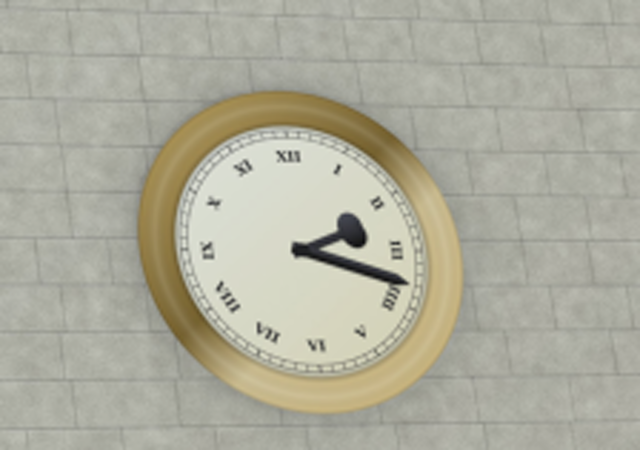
h=2 m=18
